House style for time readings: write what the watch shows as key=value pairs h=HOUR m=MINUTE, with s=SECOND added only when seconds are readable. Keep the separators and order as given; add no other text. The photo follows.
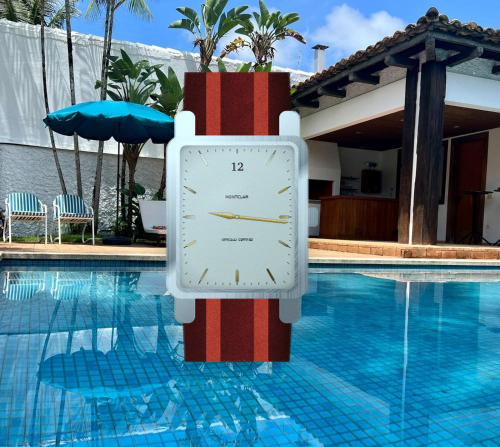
h=9 m=16
